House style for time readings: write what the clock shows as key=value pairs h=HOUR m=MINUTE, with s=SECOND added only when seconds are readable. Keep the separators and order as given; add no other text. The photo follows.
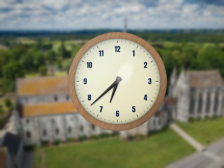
h=6 m=38
